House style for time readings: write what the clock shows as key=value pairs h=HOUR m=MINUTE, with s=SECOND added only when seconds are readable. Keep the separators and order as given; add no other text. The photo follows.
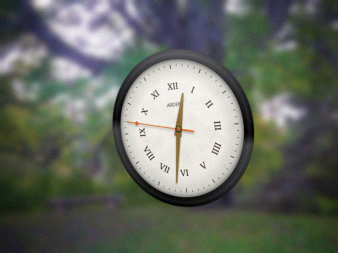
h=12 m=31 s=47
